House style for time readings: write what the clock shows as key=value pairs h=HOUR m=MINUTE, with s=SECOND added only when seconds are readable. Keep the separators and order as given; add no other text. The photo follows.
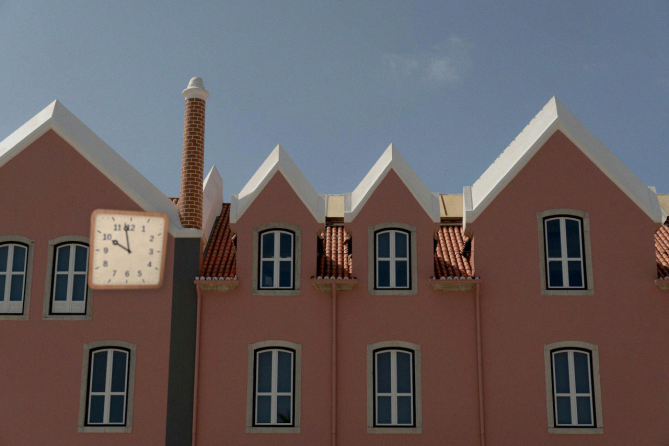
h=9 m=58
